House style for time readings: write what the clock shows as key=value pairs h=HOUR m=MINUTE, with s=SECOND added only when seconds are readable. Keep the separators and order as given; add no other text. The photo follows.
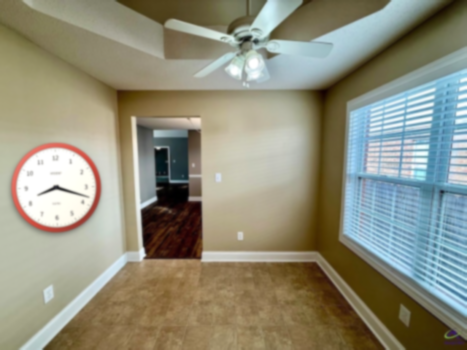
h=8 m=18
